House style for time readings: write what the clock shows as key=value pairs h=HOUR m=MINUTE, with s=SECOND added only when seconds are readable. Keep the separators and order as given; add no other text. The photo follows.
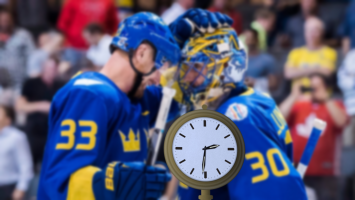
h=2 m=31
